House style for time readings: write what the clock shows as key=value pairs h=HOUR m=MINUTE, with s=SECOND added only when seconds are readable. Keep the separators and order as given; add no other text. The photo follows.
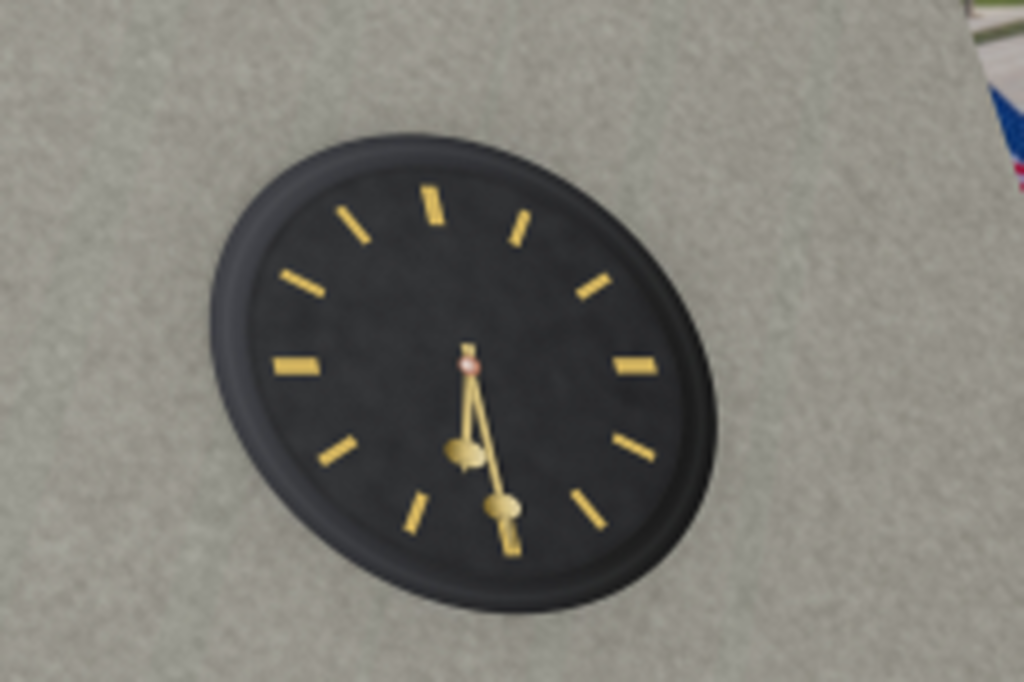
h=6 m=30
